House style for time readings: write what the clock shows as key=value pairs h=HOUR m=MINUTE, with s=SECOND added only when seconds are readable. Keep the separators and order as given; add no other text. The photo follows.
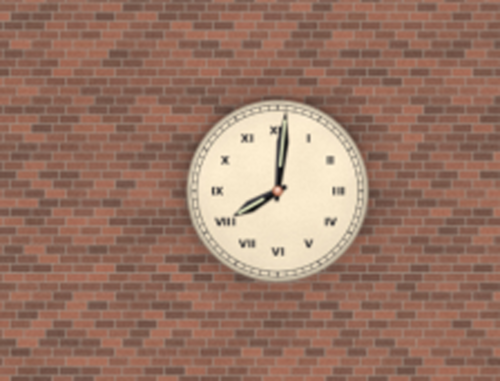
h=8 m=1
